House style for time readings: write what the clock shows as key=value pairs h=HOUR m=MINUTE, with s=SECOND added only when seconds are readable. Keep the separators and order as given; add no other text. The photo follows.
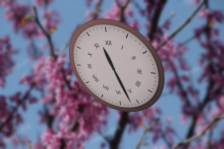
h=11 m=27
